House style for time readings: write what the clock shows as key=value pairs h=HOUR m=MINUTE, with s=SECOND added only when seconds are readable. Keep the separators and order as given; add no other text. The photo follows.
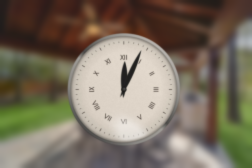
h=12 m=4
